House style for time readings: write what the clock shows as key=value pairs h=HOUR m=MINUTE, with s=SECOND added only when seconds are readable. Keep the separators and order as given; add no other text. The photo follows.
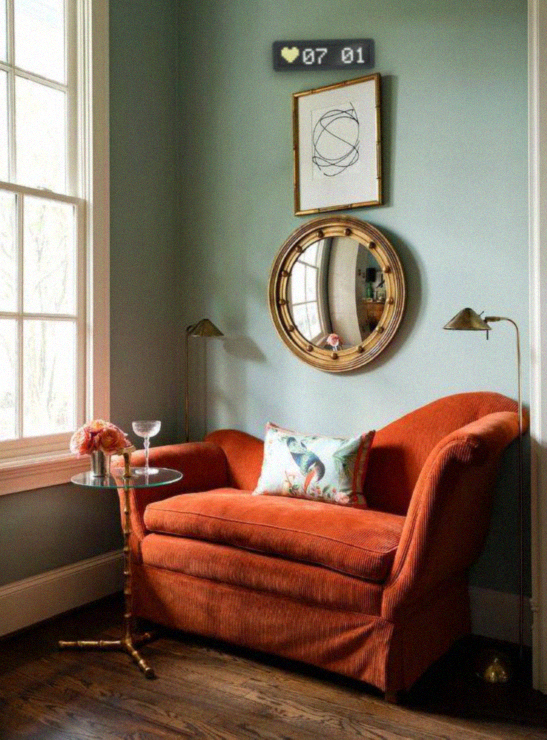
h=7 m=1
